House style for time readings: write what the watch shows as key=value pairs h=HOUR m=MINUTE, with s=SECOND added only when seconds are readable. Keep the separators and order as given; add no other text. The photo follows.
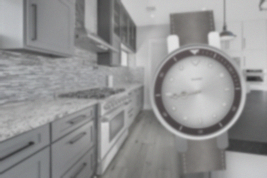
h=8 m=44
